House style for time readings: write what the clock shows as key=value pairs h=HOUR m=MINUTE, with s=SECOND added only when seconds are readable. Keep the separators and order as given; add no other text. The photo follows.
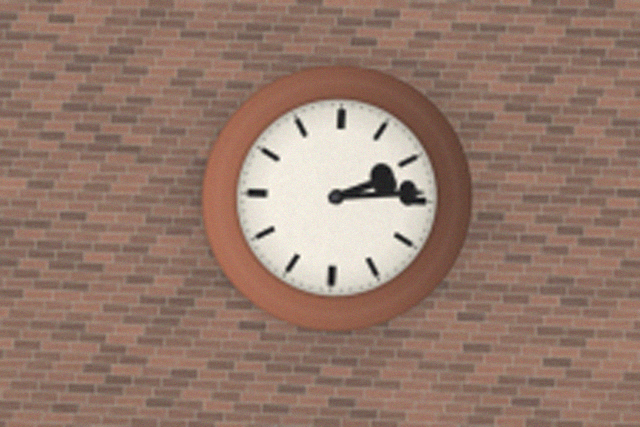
h=2 m=14
